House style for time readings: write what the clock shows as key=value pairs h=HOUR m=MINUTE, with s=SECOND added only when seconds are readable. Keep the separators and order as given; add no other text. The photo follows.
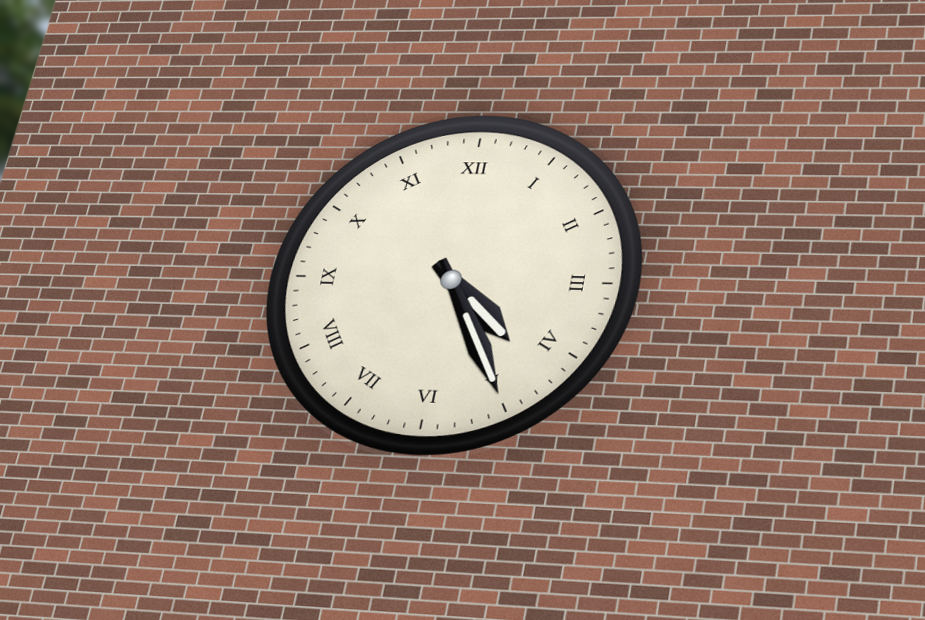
h=4 m=25
